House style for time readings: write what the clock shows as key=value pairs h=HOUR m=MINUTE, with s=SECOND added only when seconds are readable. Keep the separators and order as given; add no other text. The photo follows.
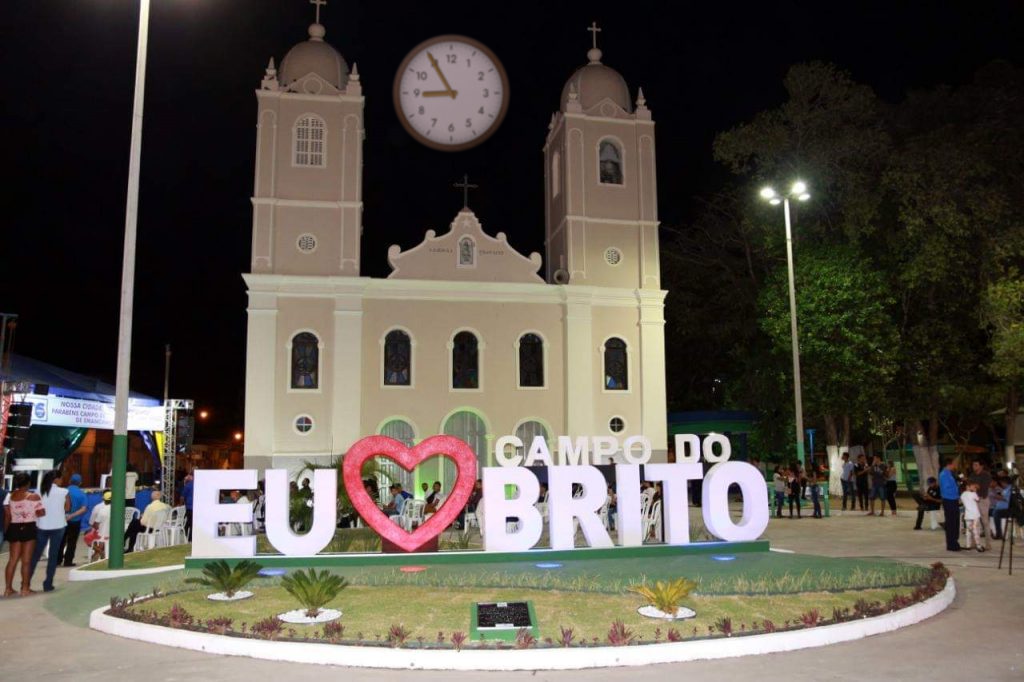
h=8 m=55
